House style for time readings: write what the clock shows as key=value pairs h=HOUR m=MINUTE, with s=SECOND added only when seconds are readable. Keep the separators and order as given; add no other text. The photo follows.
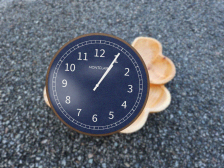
h=1 m=5
